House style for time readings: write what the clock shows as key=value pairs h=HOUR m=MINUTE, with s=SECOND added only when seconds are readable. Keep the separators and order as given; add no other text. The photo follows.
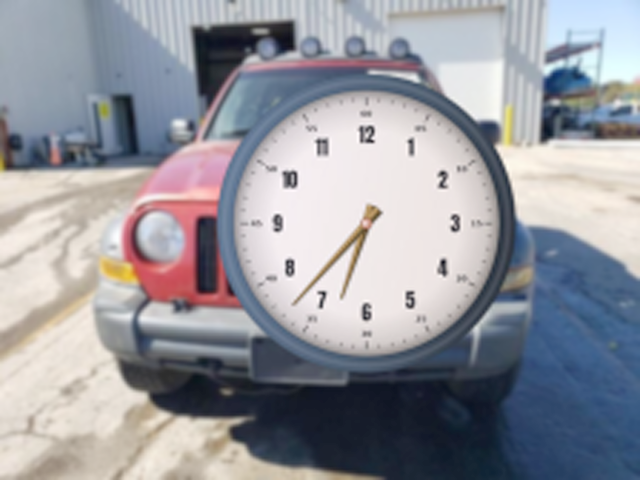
h=6 m=37
